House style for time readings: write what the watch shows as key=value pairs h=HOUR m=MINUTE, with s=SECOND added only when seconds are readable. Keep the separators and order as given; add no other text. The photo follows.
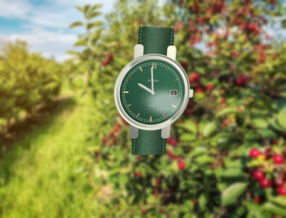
h=9 m=59
